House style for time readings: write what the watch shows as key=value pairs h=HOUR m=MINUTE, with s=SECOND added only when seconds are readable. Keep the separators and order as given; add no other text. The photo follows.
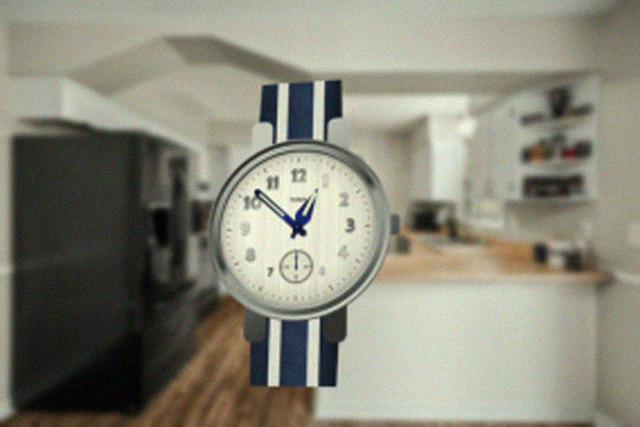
h=12 m=52
